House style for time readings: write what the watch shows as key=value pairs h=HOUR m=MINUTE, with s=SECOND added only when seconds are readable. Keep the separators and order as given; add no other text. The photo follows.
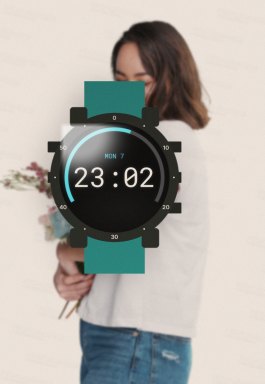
h=23 m=2
